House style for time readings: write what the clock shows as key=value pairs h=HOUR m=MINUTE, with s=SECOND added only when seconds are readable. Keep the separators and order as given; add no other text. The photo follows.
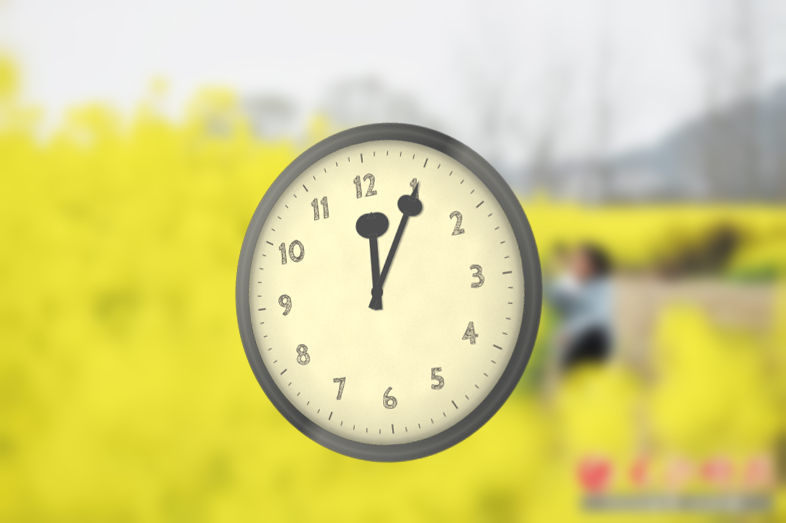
h=12 m=5
